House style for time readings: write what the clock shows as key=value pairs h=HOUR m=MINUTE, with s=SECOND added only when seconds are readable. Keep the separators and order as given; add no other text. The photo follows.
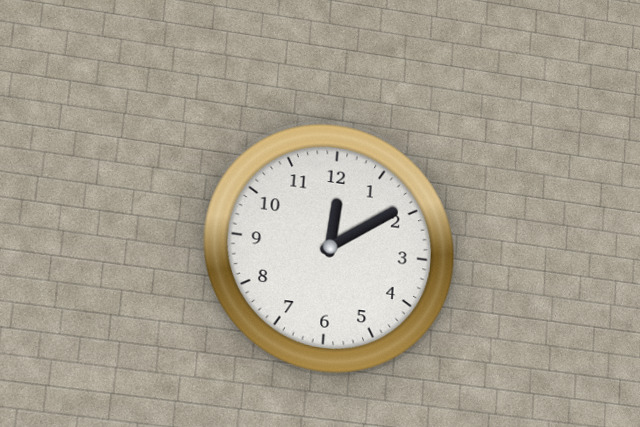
h=12 m=9
